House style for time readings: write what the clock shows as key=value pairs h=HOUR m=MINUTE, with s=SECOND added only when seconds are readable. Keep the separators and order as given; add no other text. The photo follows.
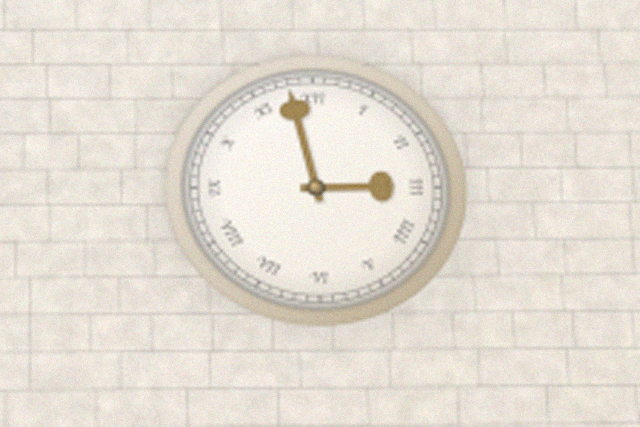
h=2 m=58
